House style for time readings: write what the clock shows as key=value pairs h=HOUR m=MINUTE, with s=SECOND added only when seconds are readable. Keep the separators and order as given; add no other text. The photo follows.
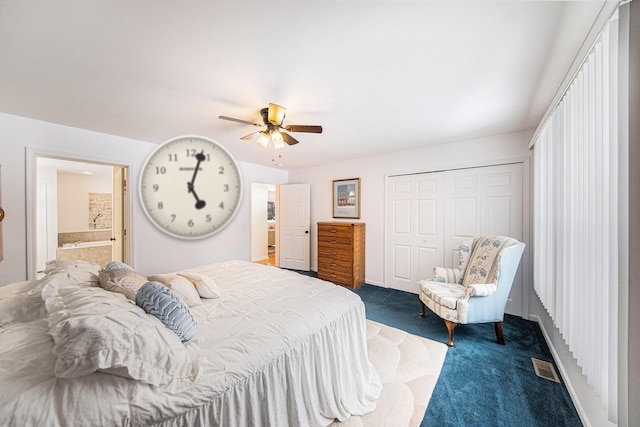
h=5 m=3
